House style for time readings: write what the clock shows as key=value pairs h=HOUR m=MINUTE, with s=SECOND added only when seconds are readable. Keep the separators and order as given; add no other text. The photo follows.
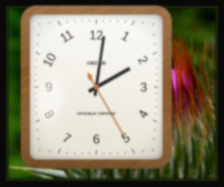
h=2 m=1 s=25
